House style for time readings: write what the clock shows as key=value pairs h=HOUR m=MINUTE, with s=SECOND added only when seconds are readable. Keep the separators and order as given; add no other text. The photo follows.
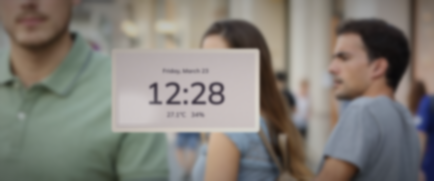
h=12 m=28
